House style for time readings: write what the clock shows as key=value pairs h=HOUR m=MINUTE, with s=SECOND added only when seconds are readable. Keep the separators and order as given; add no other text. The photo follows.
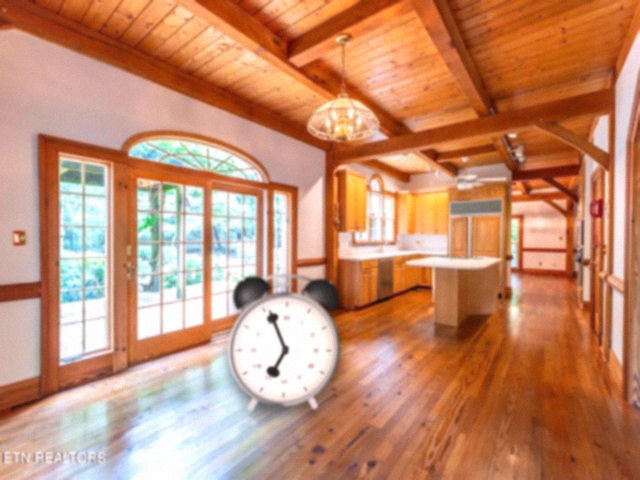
h=6 m=56
